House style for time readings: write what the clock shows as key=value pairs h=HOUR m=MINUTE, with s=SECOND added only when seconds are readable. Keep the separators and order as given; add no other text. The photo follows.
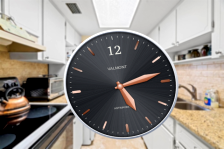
h=5 m=13
